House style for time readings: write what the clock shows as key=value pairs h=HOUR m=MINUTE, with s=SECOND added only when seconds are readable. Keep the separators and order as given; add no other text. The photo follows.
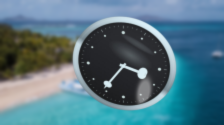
h=3 m=36
